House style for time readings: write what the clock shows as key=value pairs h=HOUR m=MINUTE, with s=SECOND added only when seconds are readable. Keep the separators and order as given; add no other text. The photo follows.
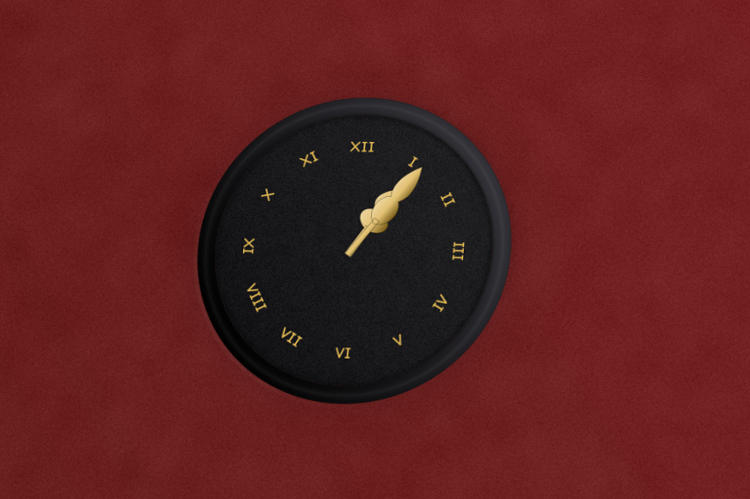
h=1 m=6
